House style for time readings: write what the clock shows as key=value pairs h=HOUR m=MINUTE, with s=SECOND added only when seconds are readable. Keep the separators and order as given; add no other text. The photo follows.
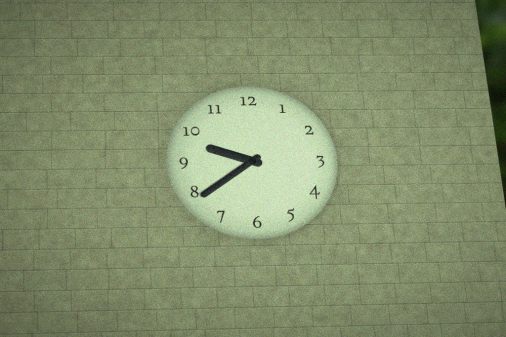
h=9 m=39
